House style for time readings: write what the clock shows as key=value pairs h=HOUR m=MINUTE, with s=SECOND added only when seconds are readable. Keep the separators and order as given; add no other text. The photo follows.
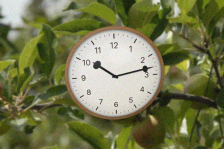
h=10 m=13
